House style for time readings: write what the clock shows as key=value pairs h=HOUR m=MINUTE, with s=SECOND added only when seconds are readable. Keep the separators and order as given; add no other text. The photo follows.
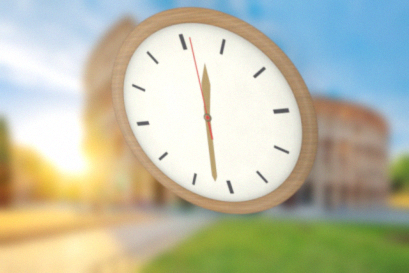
h=12 m=32 s=1
